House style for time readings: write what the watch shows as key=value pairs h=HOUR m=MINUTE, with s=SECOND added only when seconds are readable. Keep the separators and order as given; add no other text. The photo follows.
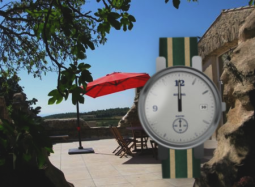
h=12 m=0
